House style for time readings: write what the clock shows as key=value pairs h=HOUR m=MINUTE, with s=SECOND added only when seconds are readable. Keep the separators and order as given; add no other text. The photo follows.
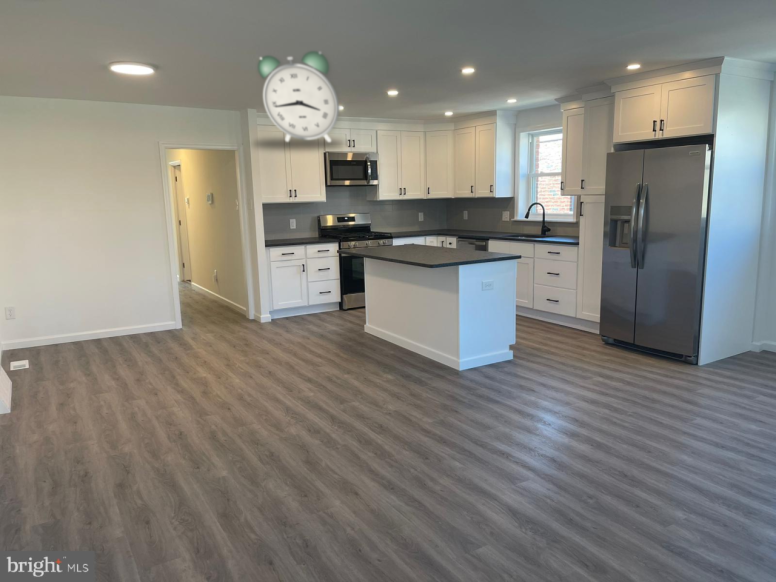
h=3 m=44
